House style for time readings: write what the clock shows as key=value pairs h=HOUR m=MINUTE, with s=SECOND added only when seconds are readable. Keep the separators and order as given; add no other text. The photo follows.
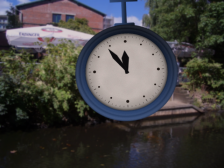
h=11 m=54
